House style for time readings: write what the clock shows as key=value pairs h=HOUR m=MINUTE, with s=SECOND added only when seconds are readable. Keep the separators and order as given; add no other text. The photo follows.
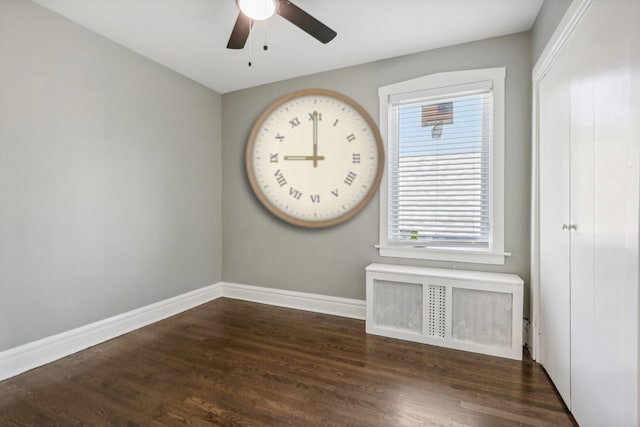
h=9 m=0
